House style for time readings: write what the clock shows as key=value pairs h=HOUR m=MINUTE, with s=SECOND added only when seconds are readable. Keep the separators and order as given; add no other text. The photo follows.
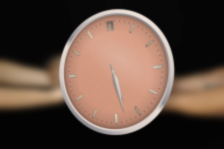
h=5 m=28
